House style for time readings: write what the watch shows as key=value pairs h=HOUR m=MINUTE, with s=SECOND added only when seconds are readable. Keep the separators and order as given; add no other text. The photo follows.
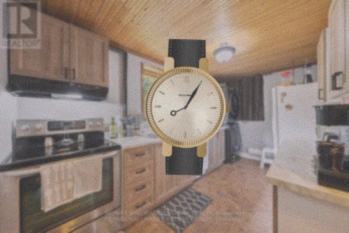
h=8 m=5
